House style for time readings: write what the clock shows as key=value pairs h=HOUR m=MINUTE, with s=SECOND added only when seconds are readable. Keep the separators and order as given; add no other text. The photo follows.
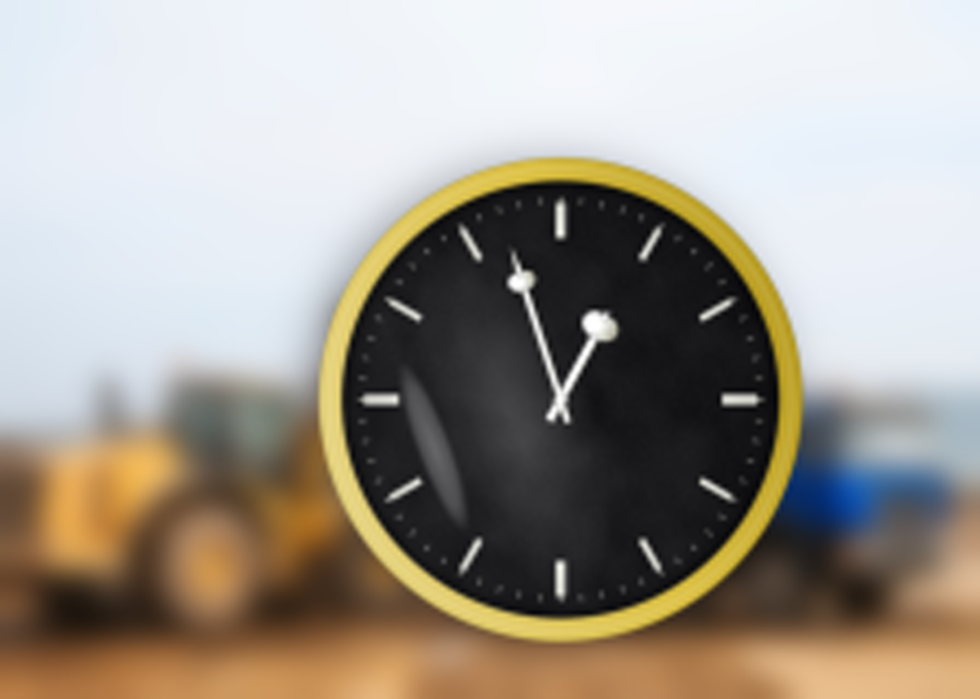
h=12 m=57
